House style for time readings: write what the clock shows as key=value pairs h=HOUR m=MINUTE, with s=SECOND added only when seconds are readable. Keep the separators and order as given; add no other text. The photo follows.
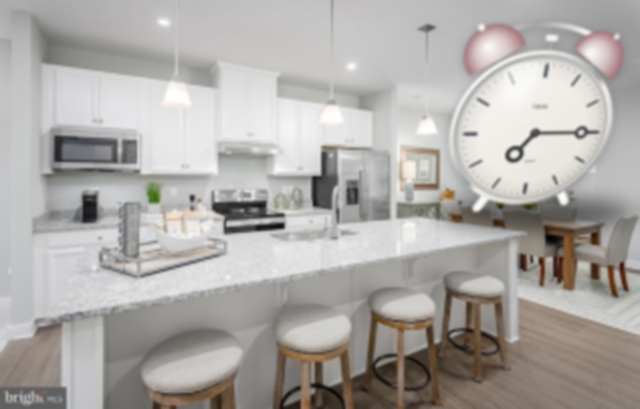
h=7 m=15
